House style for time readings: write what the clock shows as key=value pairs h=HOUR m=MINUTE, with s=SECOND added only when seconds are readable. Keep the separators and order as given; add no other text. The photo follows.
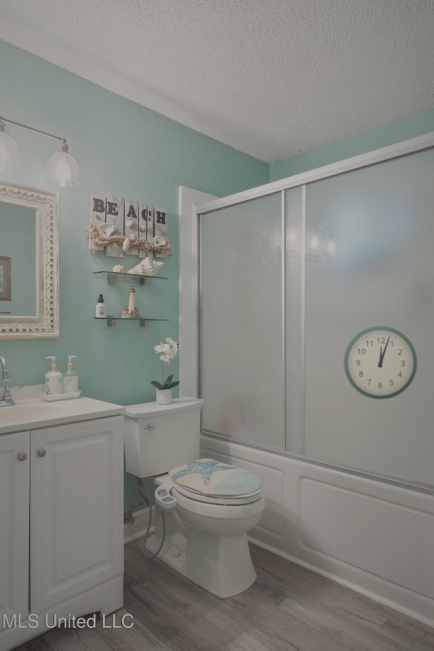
h=12 m=3
